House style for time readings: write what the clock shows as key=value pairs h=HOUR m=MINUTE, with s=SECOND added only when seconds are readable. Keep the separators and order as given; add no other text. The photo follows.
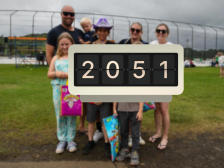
h=20 m=51
